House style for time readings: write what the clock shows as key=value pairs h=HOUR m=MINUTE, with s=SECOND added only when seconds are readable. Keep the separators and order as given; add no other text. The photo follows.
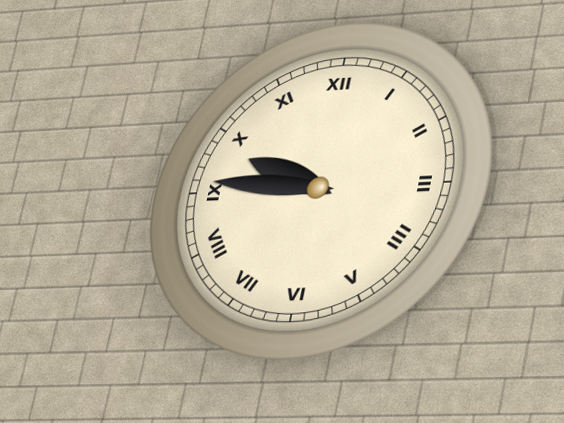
h=9 m=46
